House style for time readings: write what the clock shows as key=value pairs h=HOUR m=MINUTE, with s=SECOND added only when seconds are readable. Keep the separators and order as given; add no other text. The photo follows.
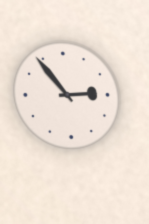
h=2 m=54
